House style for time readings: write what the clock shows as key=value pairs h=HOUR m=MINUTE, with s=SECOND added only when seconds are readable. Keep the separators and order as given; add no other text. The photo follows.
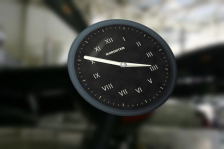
h=3 m=51
